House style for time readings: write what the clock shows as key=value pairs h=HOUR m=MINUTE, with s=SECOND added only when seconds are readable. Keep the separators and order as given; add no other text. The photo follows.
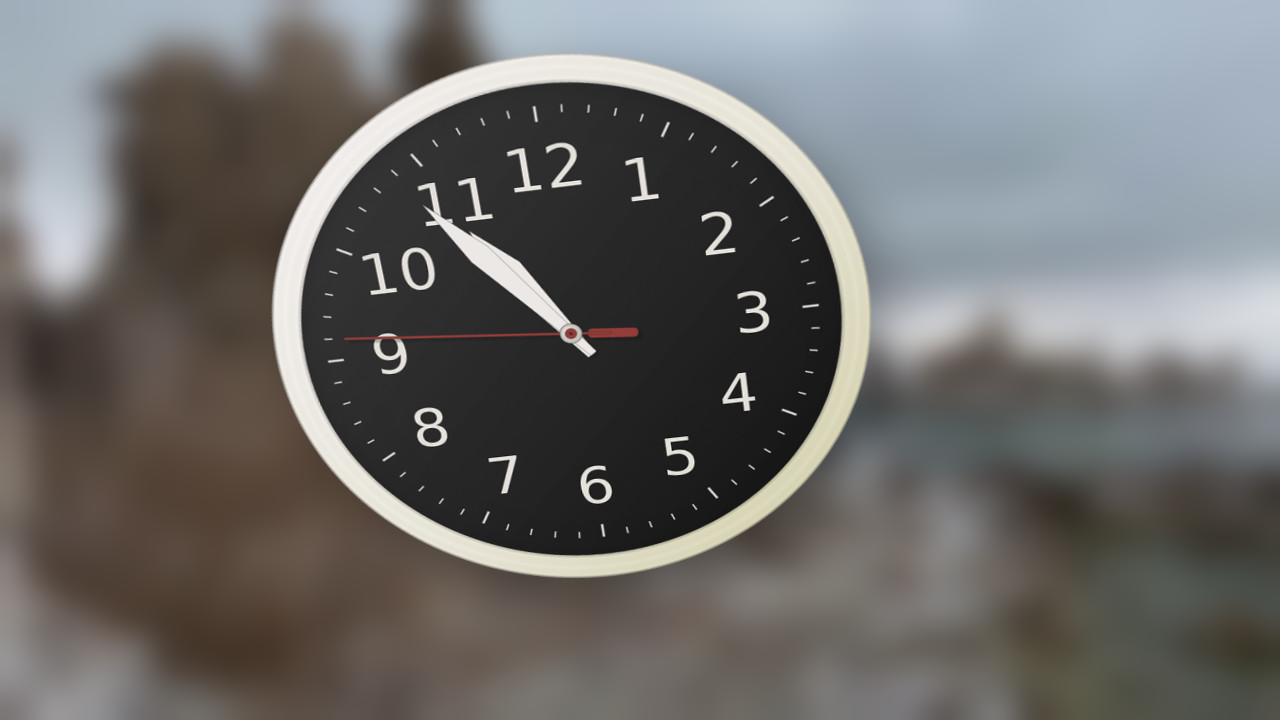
h=10 m=53 s=46
